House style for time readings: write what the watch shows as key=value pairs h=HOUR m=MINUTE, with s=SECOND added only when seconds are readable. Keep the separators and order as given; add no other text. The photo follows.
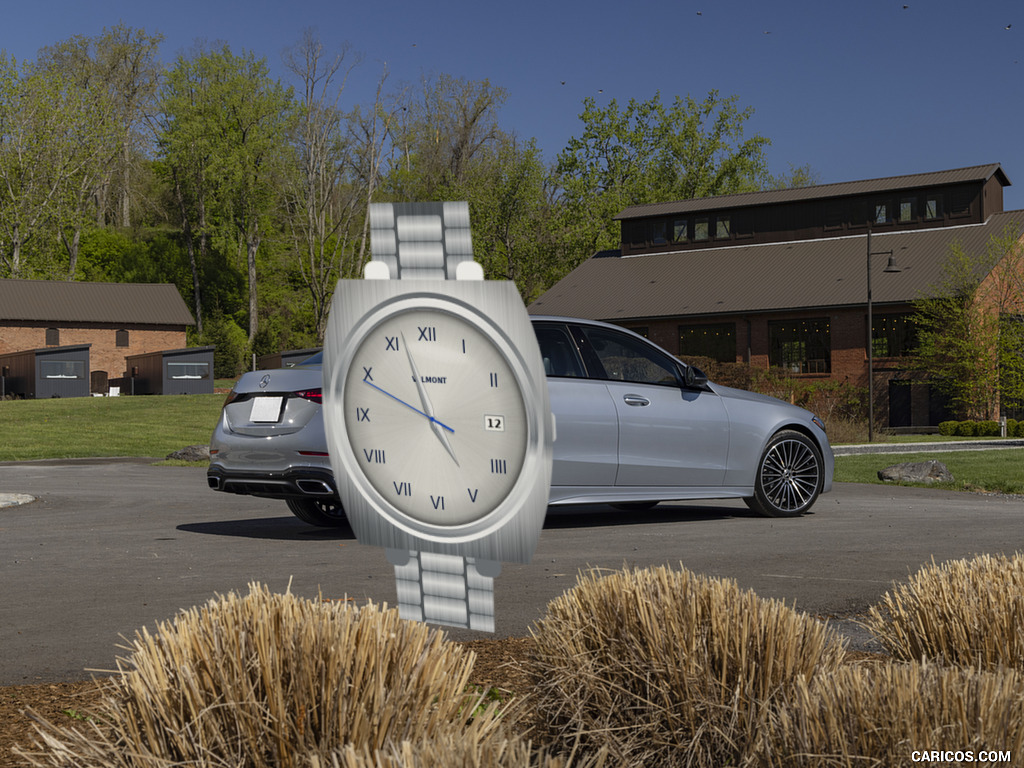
h=4 m=56 s=49
